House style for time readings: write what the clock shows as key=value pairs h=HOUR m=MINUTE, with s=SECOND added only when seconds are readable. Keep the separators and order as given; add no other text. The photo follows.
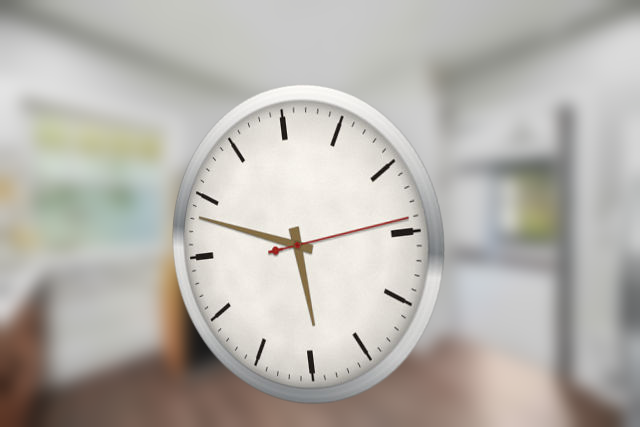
h=5 m=48 s=14
